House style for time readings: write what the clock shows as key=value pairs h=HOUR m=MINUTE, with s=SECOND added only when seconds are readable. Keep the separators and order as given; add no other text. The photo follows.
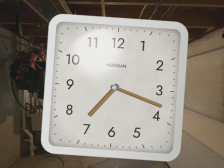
h=7 m=18
